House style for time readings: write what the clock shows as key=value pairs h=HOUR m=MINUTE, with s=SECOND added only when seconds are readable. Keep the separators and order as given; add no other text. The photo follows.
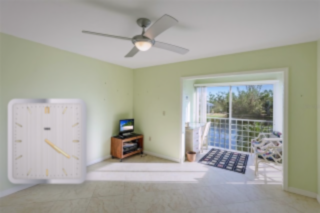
h=4 m=21
